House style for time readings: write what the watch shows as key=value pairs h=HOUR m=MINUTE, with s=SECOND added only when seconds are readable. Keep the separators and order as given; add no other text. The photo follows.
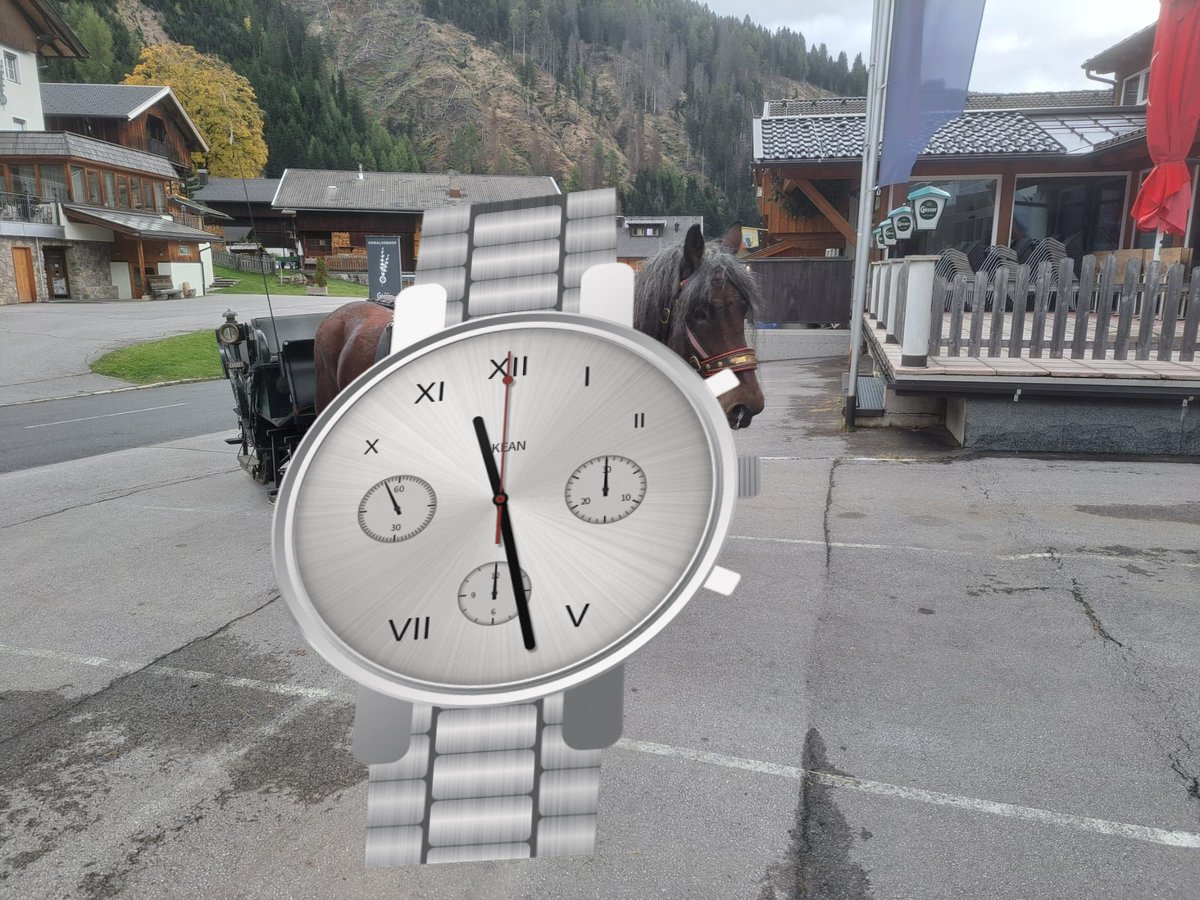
h=11 m=27 s=56
